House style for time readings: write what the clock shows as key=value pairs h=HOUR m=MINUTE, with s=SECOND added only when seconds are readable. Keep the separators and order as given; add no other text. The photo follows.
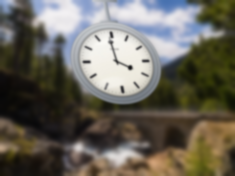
h=3 m=59
